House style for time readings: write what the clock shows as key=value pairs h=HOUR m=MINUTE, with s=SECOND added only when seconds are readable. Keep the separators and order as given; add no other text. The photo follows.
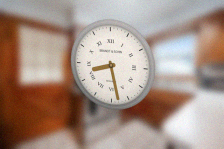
h=8 m=28
